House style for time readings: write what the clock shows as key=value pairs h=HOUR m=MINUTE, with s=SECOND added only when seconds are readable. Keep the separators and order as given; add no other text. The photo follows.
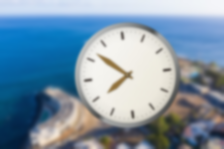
h=7 m=52
